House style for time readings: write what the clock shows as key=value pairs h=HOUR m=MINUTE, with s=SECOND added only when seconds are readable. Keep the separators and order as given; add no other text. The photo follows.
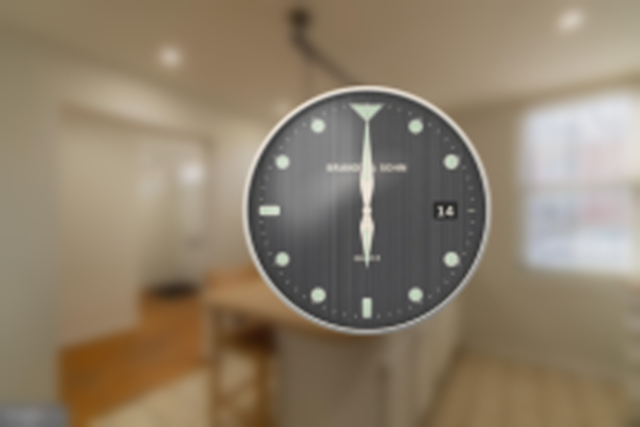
h=6 m=0
